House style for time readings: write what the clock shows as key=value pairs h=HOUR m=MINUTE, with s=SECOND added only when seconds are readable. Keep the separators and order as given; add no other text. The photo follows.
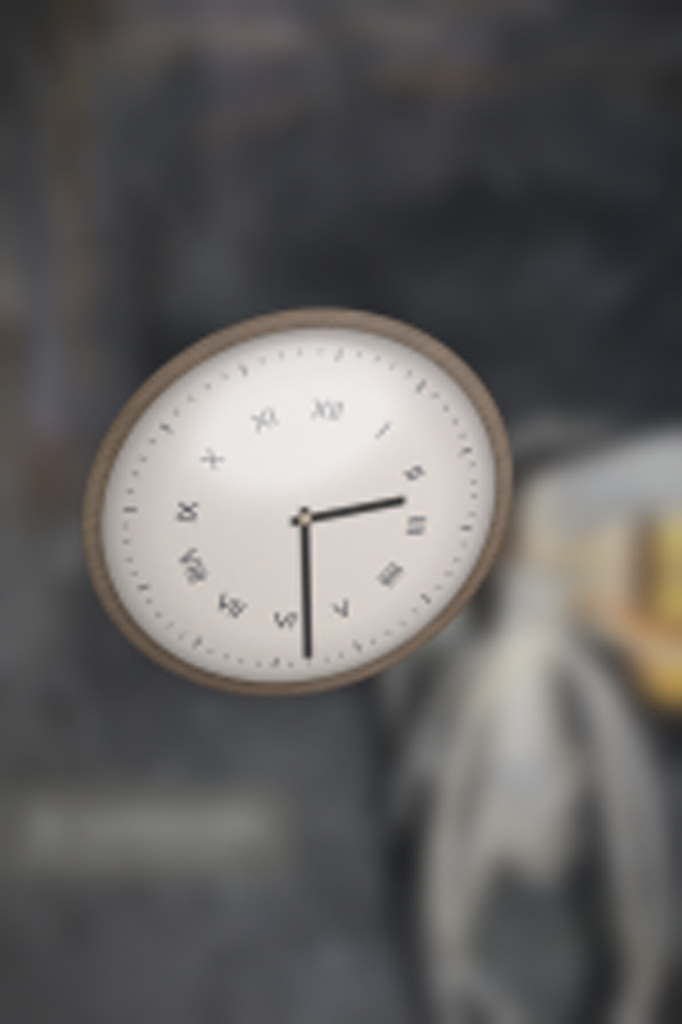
h=2 m=28
